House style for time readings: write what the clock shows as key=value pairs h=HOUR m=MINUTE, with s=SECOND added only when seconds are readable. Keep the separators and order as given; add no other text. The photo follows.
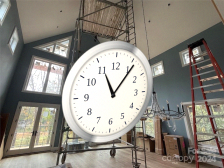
h=11 m=6
